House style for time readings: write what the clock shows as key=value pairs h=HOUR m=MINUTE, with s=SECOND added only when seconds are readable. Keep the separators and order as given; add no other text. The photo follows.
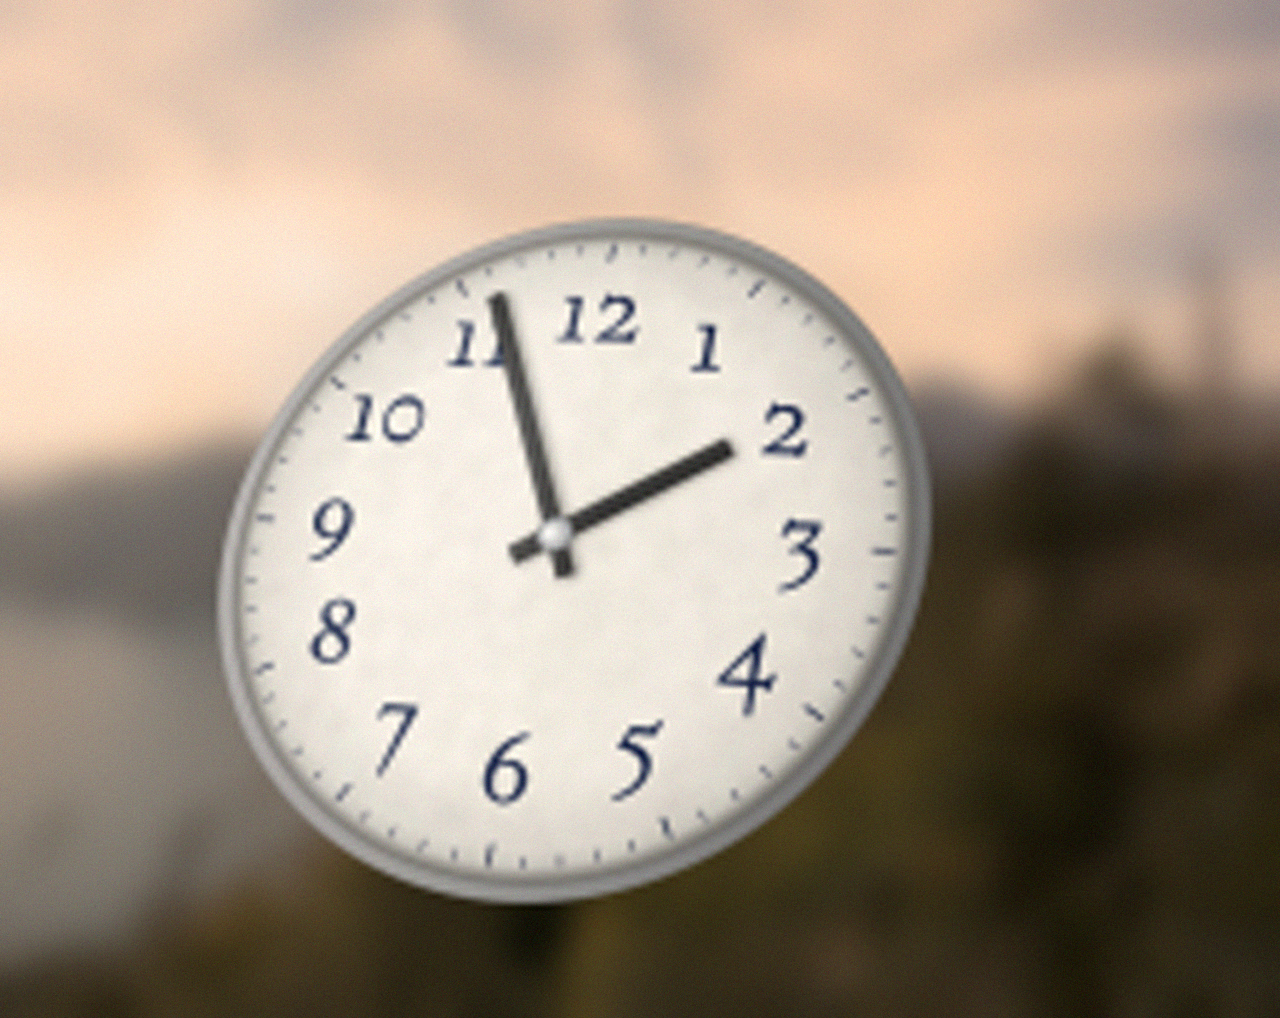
h=1 m=56
